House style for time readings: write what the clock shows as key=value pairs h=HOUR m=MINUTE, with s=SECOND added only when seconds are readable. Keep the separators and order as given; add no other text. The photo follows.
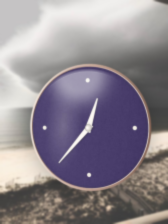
h=12 m=37
